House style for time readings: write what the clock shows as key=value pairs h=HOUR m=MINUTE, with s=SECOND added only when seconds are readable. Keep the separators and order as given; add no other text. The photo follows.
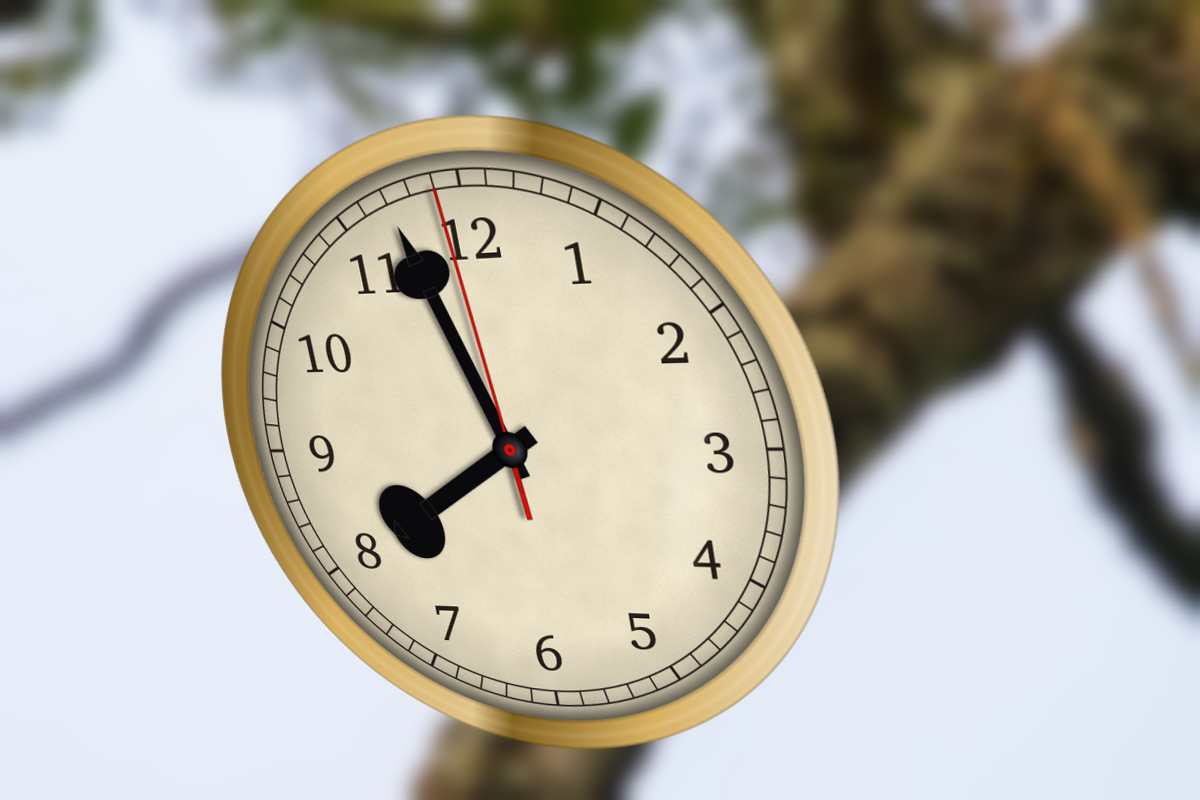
h=7 m=56 s=59
